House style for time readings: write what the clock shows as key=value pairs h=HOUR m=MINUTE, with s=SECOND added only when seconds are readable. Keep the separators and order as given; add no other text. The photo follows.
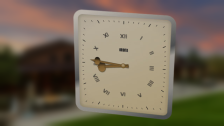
h=8 m=46
